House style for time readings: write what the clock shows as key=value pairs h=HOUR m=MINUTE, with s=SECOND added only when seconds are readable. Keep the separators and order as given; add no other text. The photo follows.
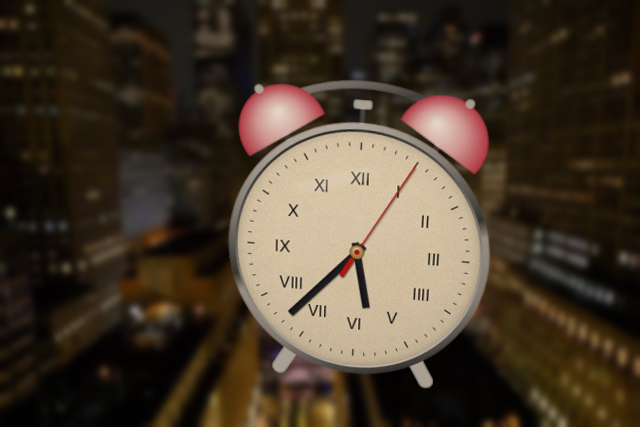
h=5 m=37 s=5
